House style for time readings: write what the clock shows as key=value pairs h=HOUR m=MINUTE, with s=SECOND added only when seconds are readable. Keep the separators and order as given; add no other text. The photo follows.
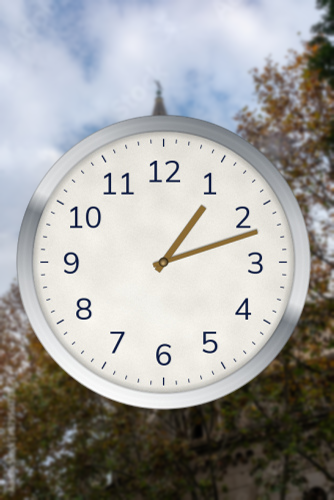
h=1 m=12
